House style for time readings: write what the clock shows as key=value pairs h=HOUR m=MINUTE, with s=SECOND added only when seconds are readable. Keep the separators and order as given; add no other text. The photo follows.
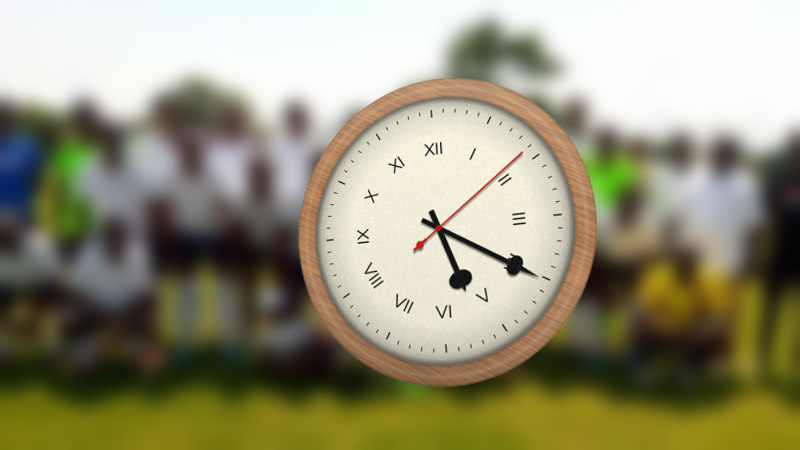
h=5 m=20 s=9
